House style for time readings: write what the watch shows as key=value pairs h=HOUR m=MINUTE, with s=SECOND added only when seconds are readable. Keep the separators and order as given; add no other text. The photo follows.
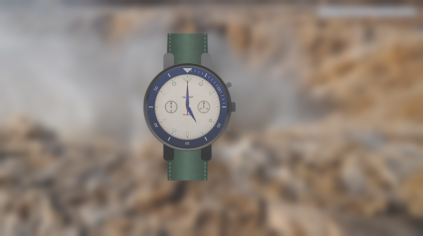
h=5 m=0
